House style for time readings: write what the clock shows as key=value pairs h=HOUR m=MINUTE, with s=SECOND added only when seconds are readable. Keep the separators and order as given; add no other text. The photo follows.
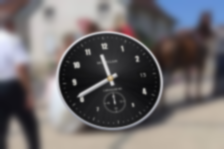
h=11 m=41
